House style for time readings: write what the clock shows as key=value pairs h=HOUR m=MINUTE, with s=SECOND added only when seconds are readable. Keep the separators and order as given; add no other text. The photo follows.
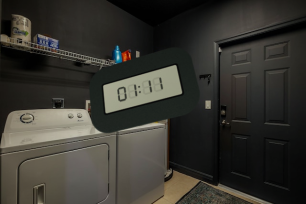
h=1 m=11
